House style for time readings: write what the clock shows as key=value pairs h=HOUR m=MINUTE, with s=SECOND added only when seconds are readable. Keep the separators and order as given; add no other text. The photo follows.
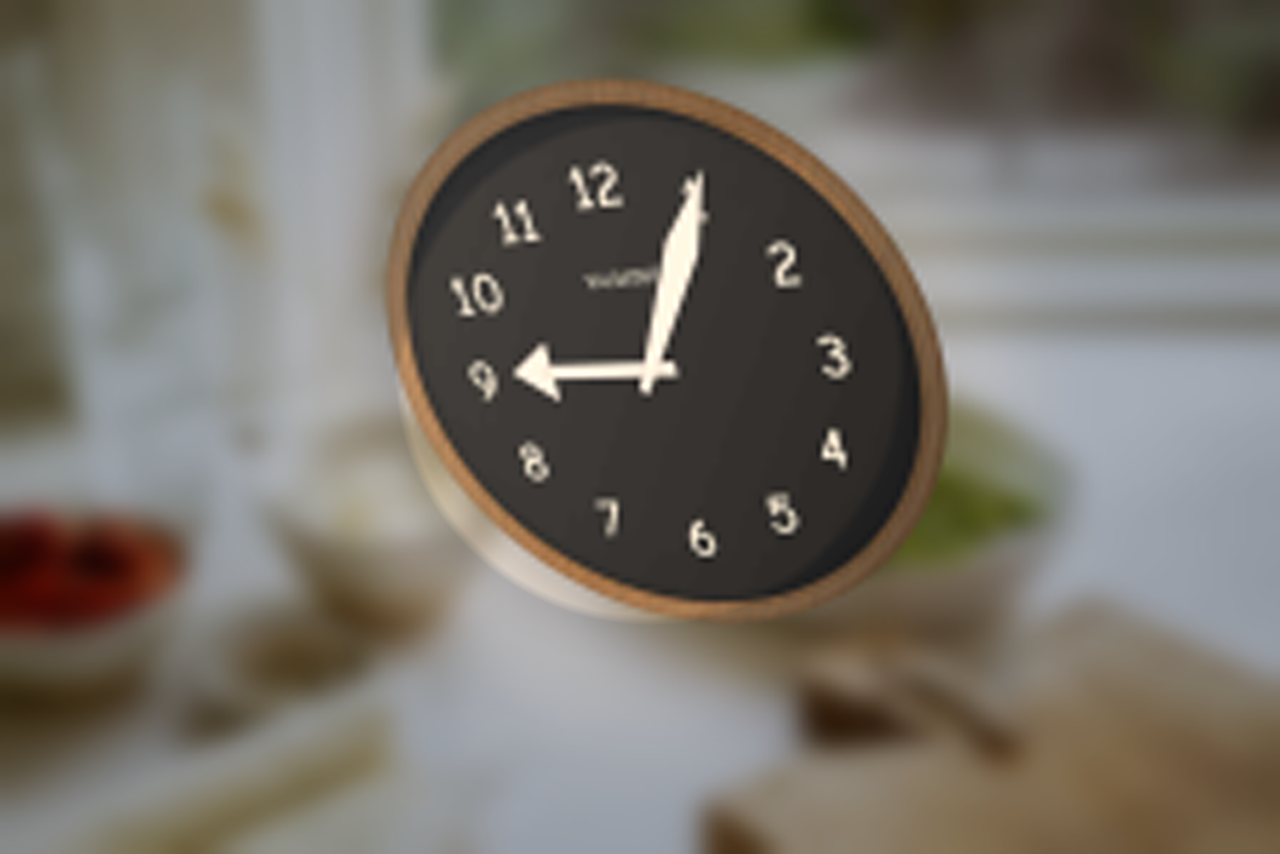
h=9 m=5
